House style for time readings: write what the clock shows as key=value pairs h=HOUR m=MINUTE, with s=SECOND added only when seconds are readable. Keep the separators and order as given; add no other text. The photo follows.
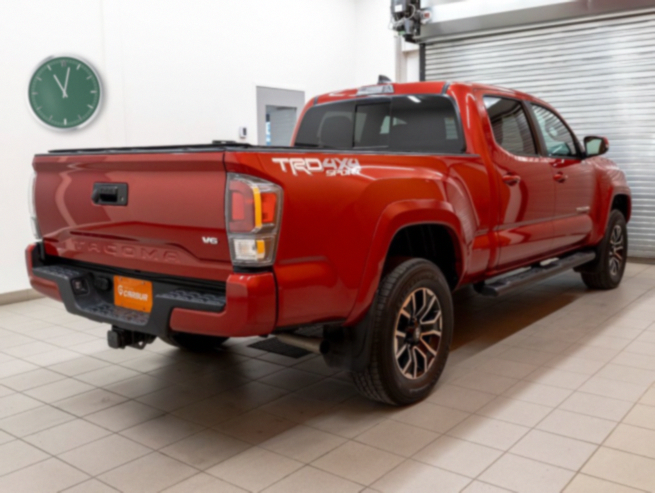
h=11 m=2
